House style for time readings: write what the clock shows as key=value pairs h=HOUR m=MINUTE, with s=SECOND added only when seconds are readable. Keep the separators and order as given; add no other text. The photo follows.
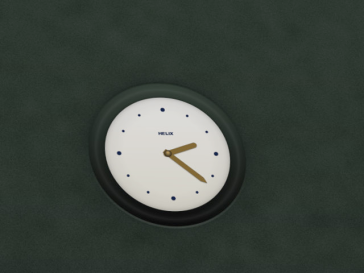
h=2 m=22
